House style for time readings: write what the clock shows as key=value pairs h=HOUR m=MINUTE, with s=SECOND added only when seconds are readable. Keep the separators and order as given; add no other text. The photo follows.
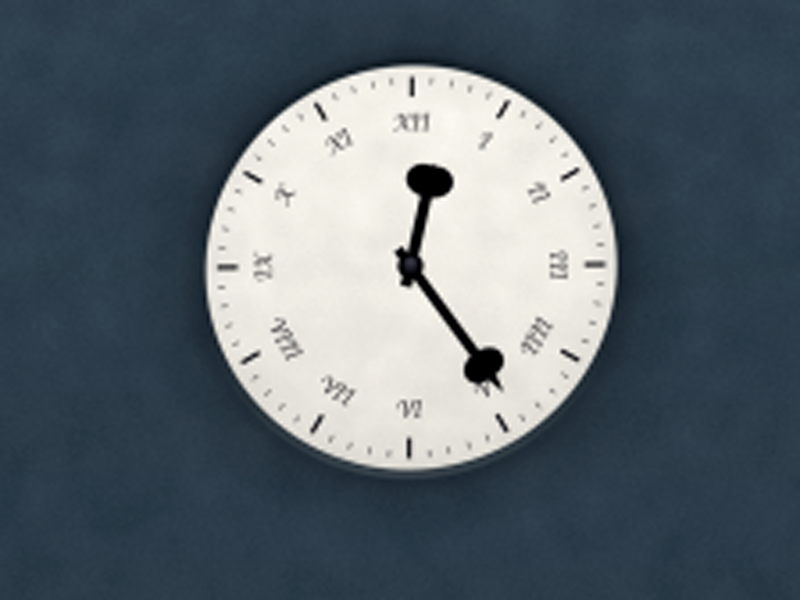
h=12 m=24
